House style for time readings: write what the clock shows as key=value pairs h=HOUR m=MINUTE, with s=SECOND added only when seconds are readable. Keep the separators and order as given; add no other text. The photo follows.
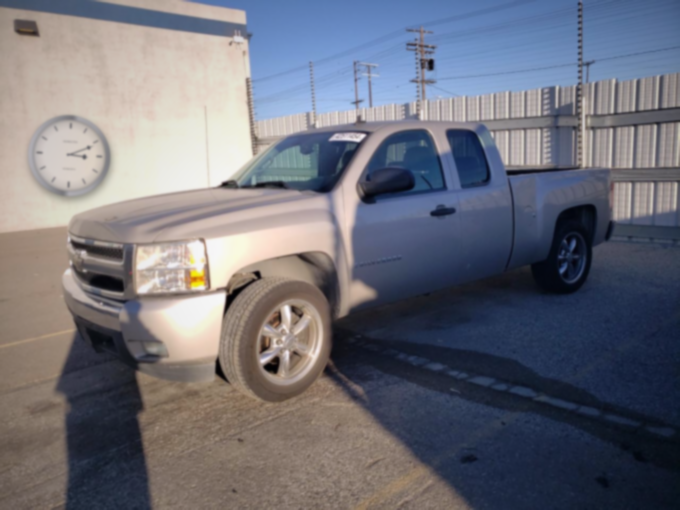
h=3 m=11
